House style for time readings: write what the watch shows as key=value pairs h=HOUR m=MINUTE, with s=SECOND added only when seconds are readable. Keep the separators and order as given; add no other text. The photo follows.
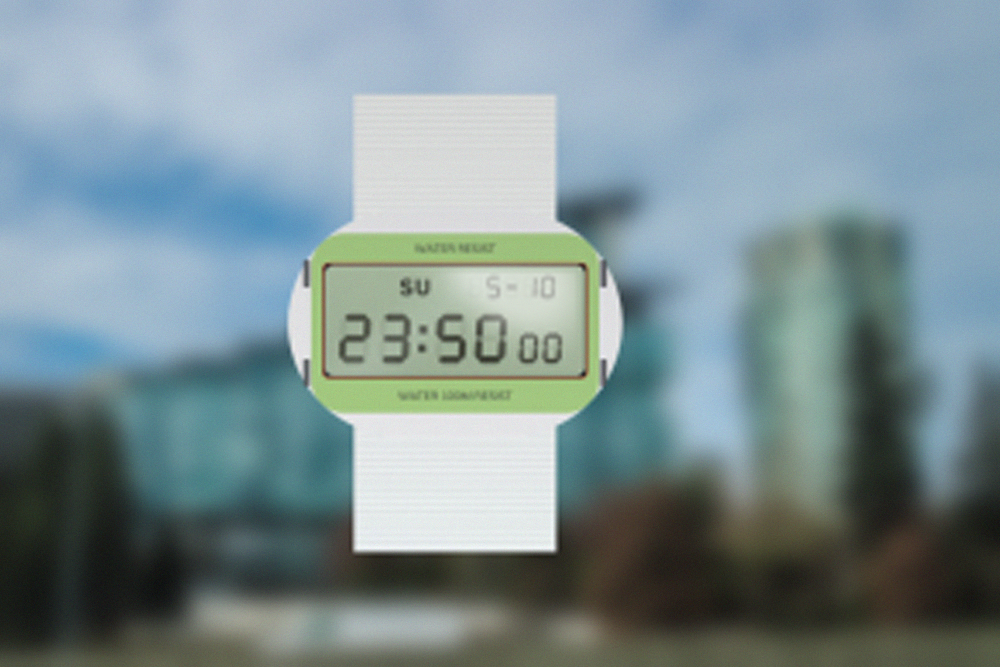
h=23 m=50 s=0
